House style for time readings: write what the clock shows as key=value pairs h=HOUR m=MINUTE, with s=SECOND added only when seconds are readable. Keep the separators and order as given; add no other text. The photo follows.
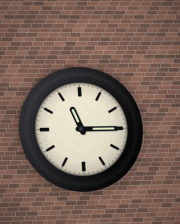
h=11 m=15
